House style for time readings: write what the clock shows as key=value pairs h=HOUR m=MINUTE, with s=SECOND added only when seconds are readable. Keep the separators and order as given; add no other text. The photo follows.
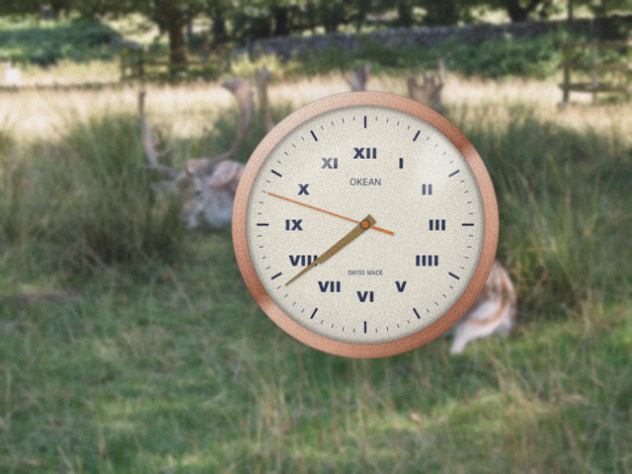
h=7 m=38 s=48
